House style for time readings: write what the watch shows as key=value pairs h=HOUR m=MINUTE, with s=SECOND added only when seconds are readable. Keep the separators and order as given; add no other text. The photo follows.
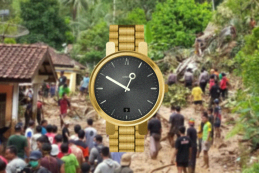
h=12 m=50
